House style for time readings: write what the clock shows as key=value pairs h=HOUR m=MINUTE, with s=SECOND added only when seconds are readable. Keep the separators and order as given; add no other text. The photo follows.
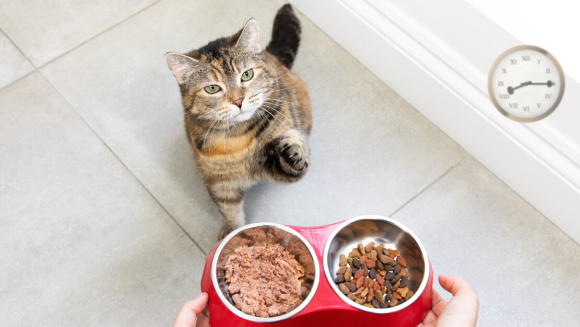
h=8 m=15
